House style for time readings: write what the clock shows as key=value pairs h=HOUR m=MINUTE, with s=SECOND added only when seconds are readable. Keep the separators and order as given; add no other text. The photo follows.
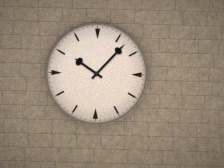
h=10 m=7
